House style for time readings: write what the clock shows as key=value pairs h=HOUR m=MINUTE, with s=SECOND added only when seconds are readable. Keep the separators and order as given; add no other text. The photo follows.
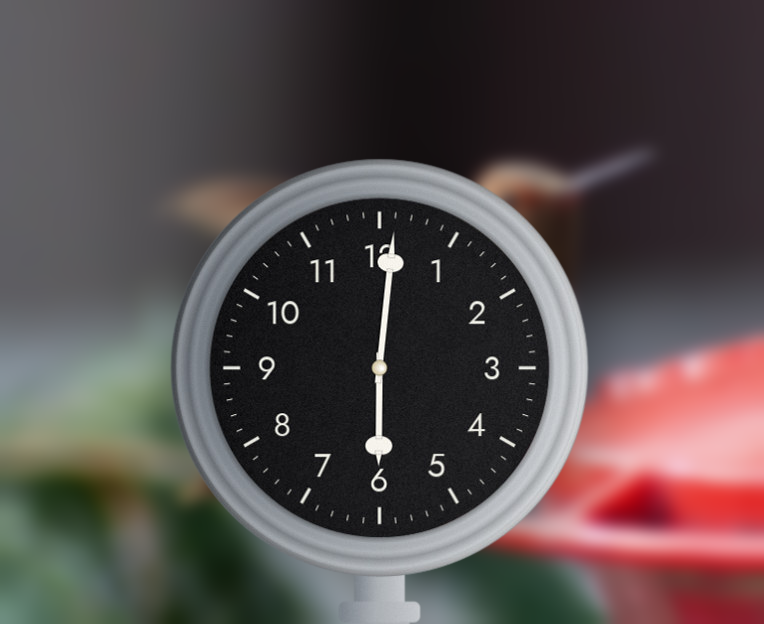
h=6 m=1
